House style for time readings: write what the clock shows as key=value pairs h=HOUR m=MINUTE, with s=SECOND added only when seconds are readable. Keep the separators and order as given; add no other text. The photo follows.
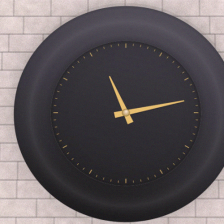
h=11 m=13
